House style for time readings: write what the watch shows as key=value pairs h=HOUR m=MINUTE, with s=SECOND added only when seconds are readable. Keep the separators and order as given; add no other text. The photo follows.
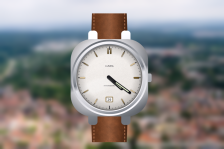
h=4 m=21
